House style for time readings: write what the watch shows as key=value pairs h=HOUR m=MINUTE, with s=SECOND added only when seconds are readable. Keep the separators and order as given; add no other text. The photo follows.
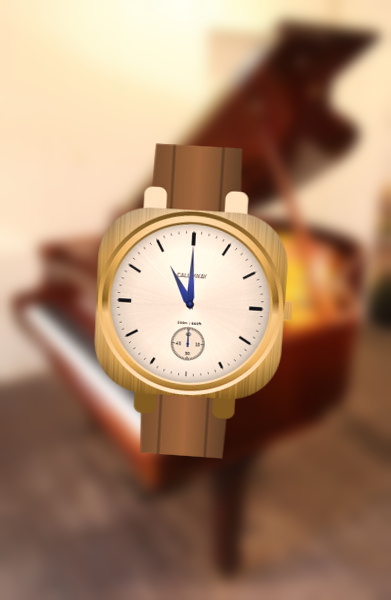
h=11 m=0
